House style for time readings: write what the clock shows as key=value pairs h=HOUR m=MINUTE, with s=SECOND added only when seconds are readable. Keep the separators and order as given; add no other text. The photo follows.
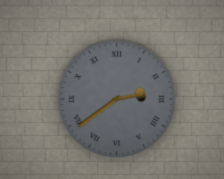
h=2 m=39
